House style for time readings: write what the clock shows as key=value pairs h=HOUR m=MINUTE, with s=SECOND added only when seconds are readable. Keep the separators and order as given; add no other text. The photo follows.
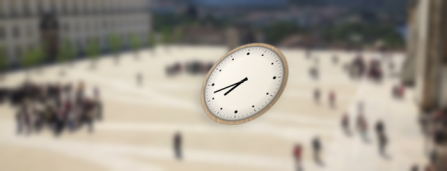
h=7 m=42
